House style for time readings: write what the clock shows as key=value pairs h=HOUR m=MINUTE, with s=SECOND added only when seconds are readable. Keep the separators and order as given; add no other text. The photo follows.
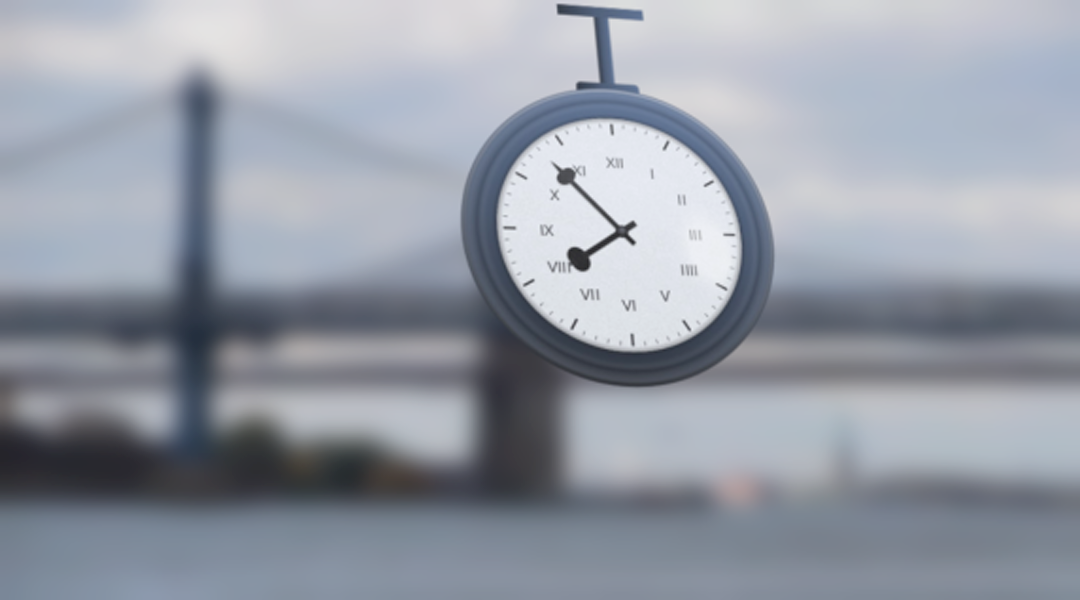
h=7 m=53
